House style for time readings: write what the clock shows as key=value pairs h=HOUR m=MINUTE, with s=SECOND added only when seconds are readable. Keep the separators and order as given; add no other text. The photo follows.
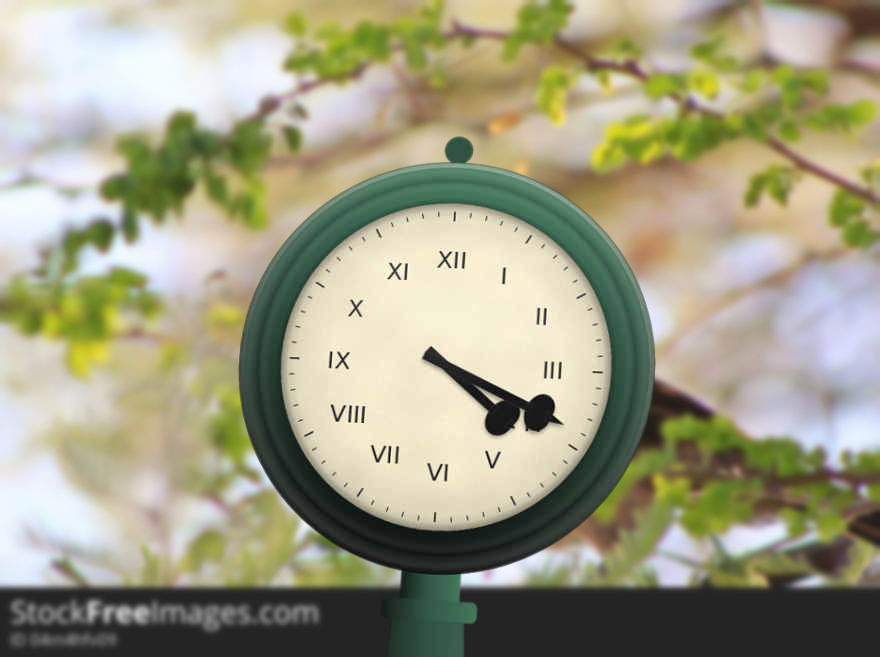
h=4 m=19
